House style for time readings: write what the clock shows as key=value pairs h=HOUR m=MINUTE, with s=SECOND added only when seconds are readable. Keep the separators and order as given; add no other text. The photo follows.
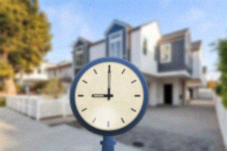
h=9 m=0
